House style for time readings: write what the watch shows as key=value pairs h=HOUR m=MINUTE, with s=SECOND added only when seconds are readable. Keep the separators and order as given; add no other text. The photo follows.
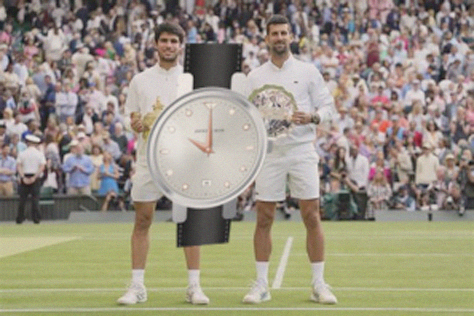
h=10 m=0
